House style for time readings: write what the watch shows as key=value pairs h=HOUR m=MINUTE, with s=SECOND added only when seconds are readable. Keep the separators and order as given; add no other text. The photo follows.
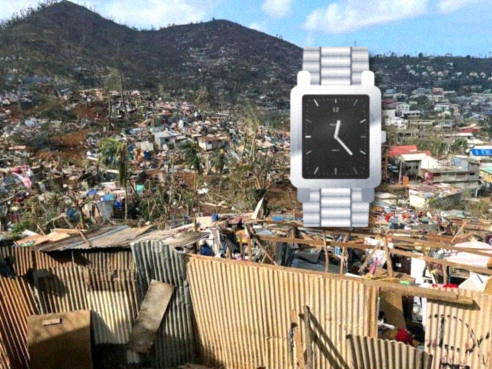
h=12 m=23
